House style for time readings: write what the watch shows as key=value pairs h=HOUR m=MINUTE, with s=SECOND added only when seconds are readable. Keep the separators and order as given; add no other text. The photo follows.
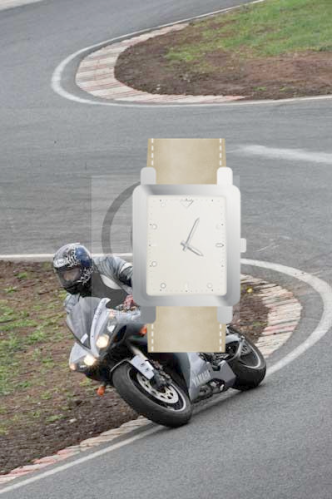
h=4 m=4
